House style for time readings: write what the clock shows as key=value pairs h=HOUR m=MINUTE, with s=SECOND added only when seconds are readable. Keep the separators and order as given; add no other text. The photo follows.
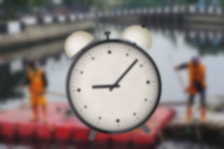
h=9 m=8
